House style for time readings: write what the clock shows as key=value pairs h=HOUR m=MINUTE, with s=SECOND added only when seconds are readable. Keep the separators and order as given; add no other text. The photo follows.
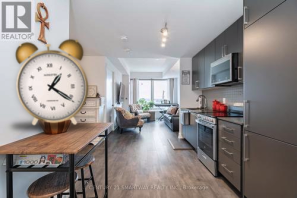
h=1 m=21
